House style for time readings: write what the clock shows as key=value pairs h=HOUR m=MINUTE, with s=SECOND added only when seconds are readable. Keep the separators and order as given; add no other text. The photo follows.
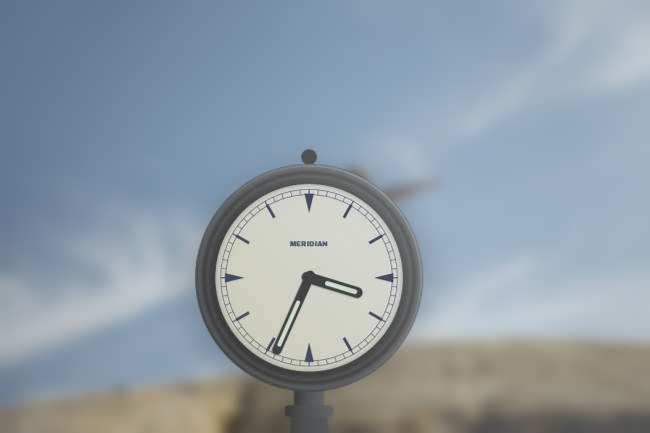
h=3 m=34
